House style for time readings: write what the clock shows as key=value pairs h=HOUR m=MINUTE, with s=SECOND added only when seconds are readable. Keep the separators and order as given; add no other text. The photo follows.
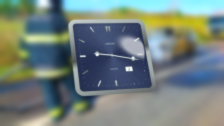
h=9 m=17
